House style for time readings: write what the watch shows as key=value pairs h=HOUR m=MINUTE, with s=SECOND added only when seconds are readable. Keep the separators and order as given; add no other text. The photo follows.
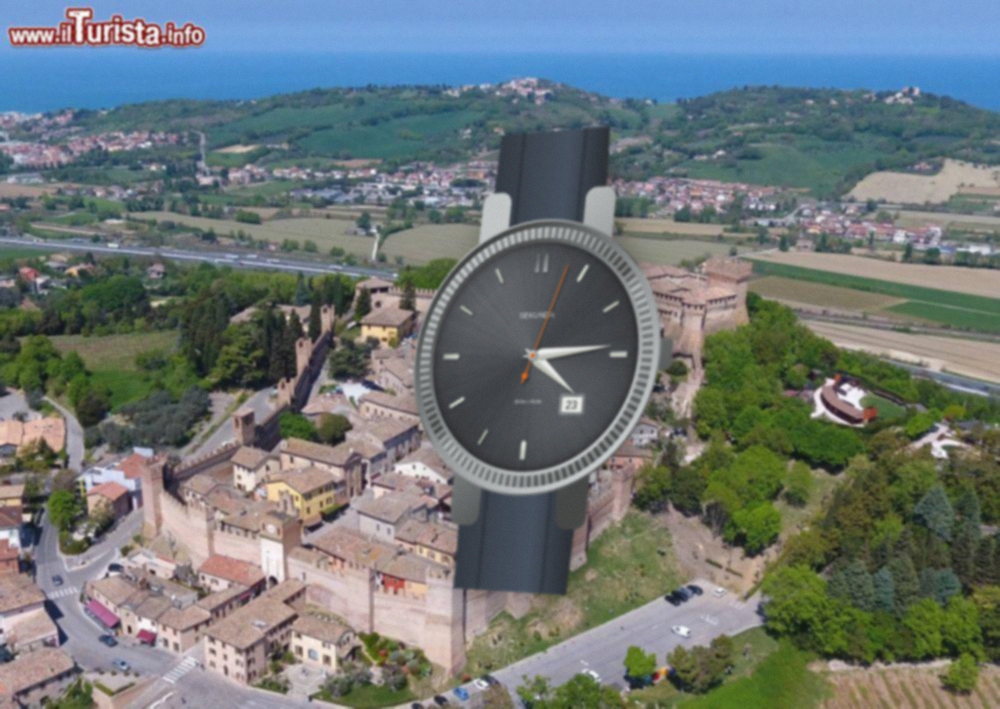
h=4 m=14 s=3
